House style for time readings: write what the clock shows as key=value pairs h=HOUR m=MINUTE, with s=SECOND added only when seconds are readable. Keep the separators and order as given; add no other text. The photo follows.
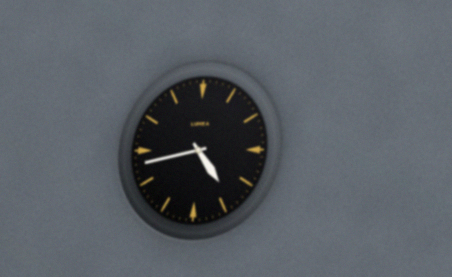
h=4 m=43
